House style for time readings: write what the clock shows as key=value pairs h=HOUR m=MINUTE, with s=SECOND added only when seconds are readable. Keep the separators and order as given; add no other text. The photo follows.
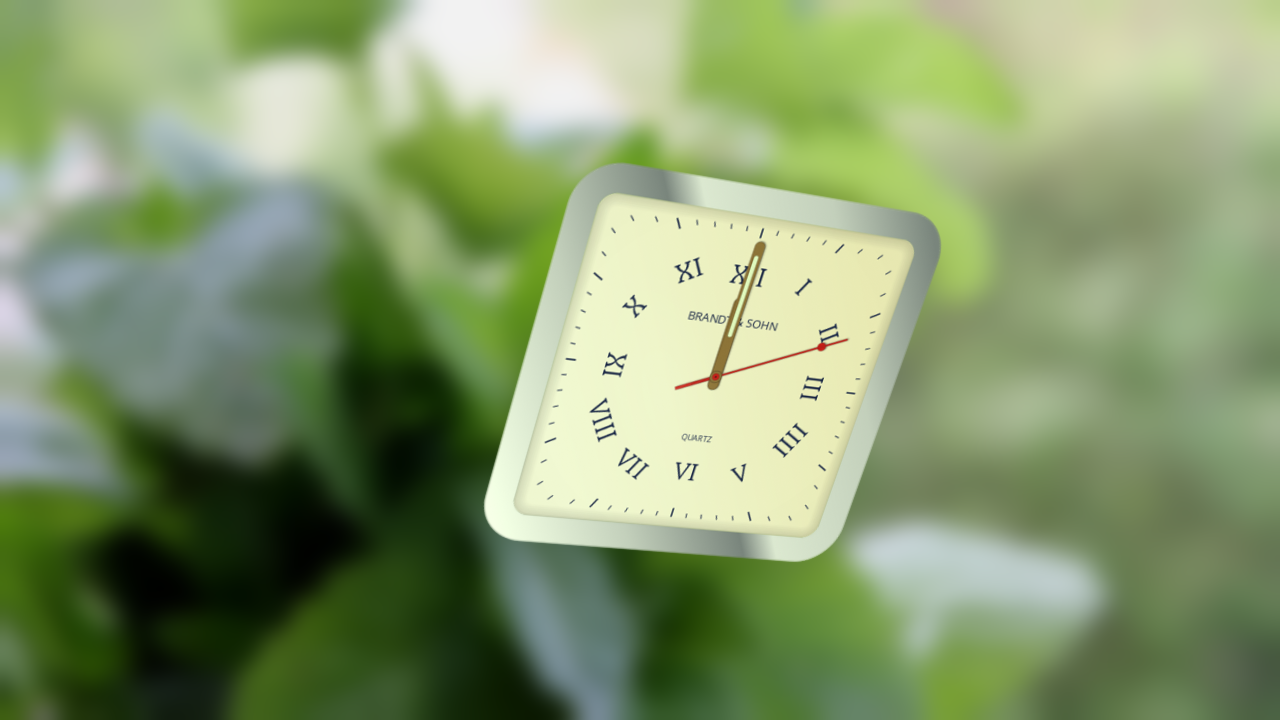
h=12 m=0 s=11
